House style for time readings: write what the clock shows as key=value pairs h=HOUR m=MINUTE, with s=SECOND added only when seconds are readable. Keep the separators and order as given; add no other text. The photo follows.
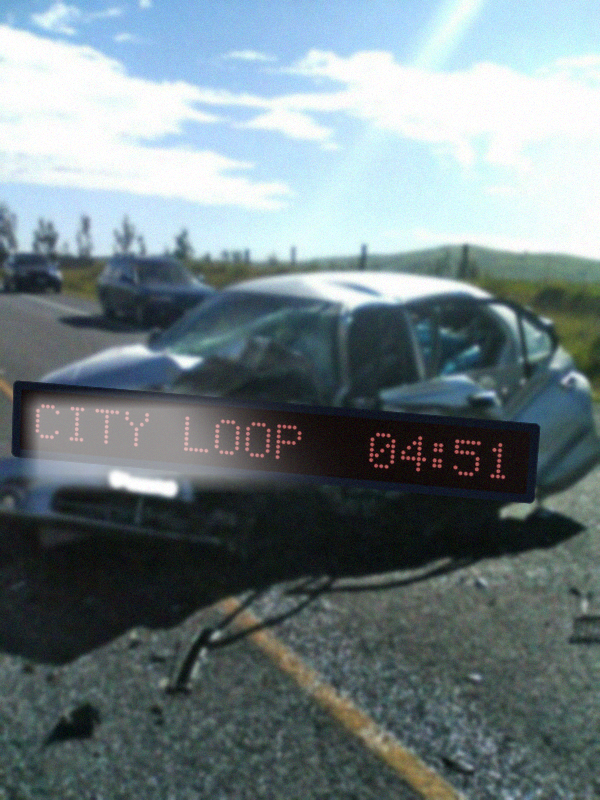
h=4 m=51
